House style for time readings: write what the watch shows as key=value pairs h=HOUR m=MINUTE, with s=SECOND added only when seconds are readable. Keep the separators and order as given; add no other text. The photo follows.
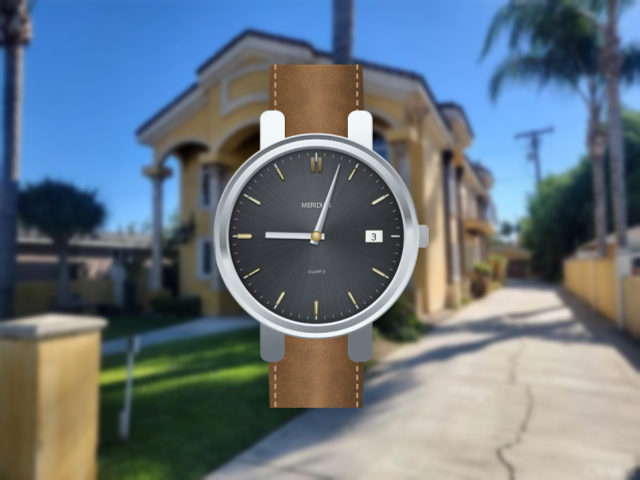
h=9 m=3
